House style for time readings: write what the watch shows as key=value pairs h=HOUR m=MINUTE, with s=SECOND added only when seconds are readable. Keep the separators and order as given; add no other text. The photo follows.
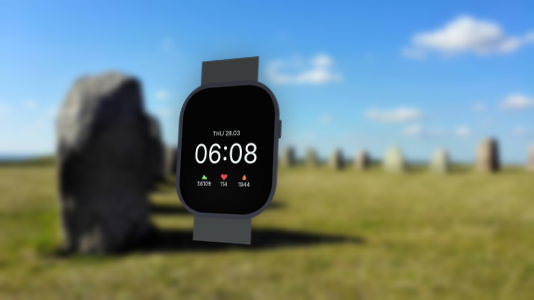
h=6 m=8
